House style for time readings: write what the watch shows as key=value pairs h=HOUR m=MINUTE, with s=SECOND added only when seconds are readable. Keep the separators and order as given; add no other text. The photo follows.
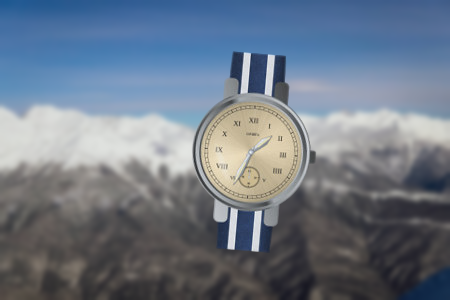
h=1 m=34
